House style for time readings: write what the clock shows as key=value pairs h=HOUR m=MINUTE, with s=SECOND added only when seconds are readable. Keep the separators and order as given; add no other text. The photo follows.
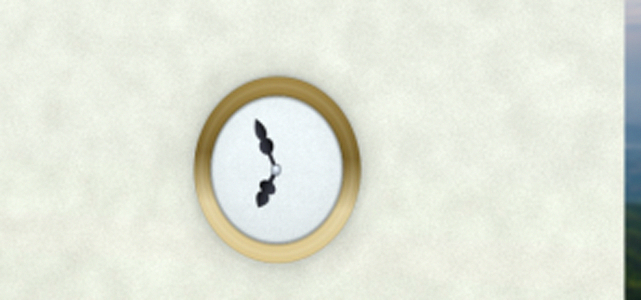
h=6 m=56
